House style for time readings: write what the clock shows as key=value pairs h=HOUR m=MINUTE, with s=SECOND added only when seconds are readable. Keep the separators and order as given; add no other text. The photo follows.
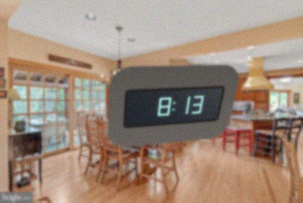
h=8 m=13
